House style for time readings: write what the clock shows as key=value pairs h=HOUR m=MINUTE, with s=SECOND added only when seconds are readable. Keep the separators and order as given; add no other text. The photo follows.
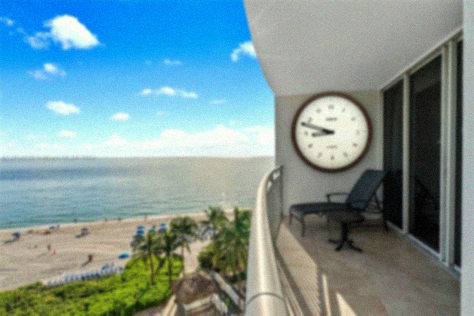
h=8 m=48
